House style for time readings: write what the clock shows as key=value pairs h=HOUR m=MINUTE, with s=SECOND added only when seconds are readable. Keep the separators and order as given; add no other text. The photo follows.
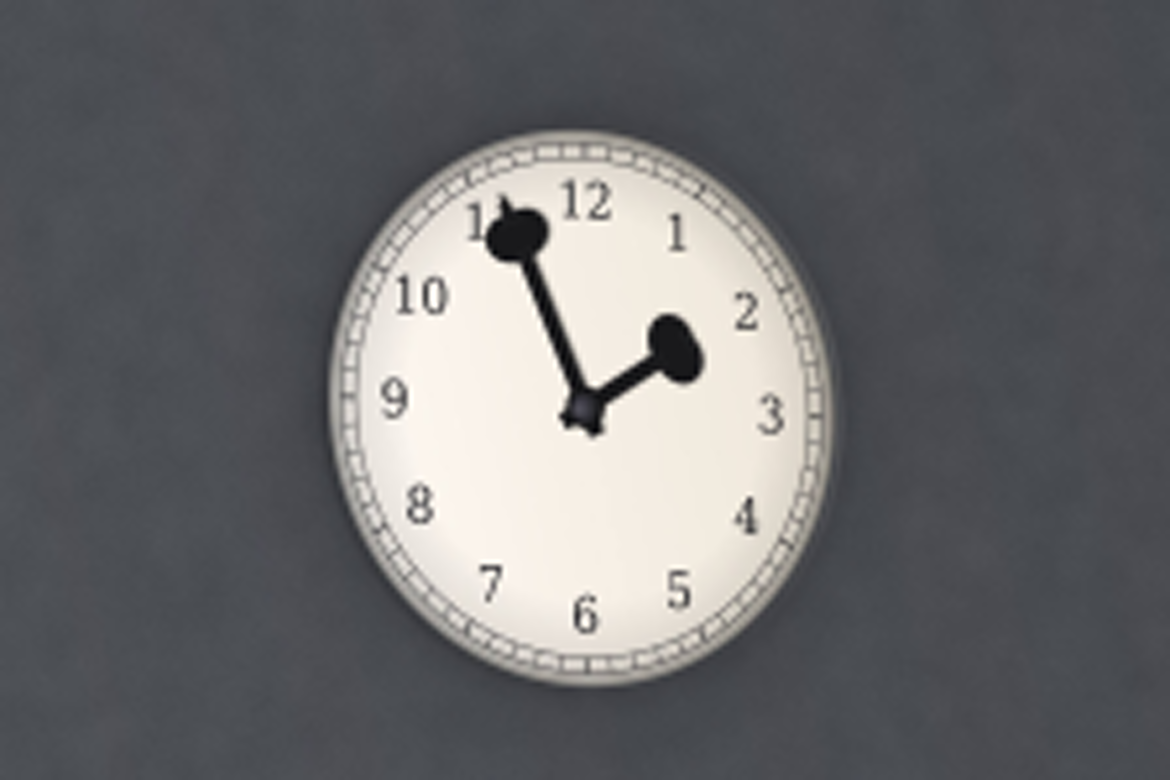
h=1 m=56
